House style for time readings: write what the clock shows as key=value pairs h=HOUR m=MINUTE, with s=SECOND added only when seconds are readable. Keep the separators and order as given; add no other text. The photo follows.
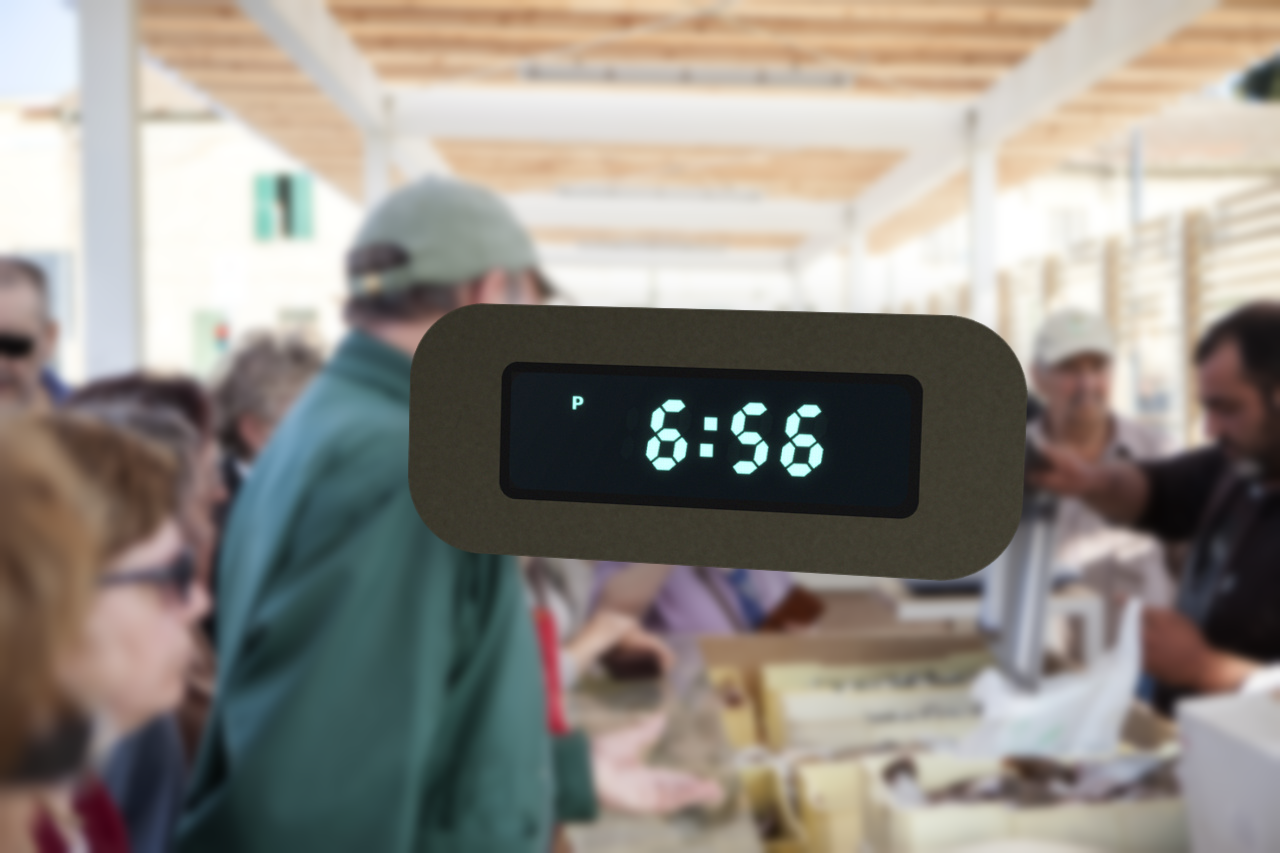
h=6 m=56
